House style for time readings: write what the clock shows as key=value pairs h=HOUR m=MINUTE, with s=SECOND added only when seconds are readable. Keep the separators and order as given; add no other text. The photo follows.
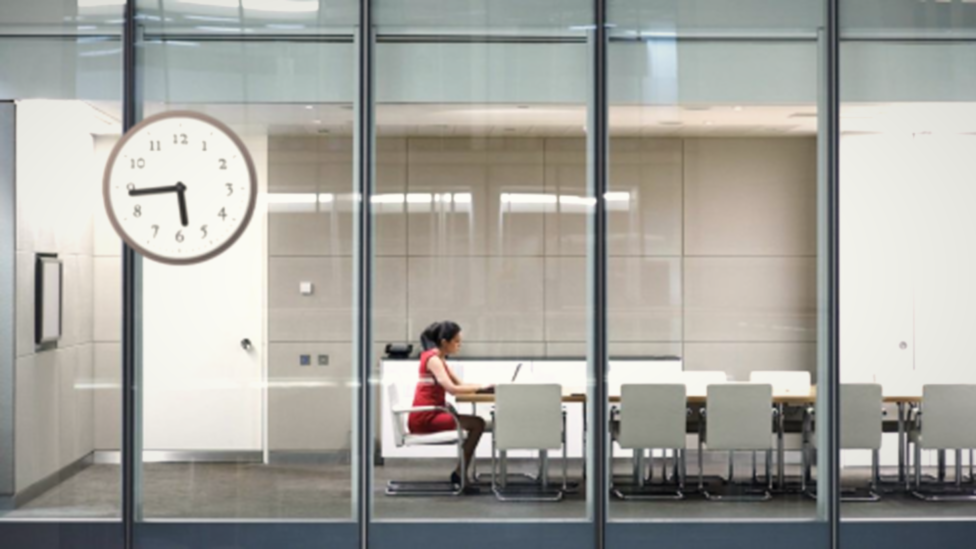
h=5 m=44
